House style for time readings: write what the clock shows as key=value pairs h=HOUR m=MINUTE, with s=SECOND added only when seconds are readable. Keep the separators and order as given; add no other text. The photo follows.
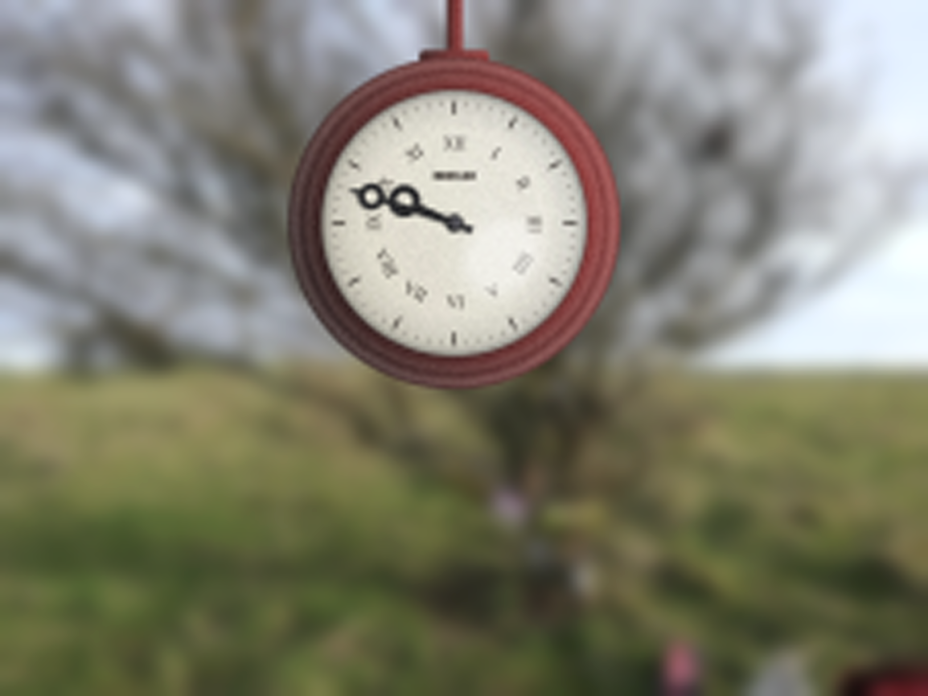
h=9 m=48
